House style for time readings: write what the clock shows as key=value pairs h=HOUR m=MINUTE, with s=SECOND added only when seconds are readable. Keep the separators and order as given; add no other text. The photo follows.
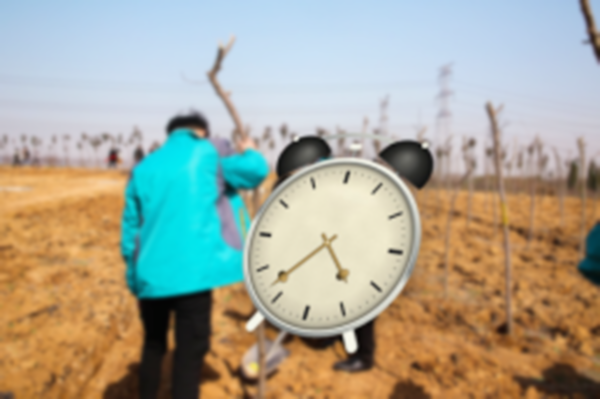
h=4 m=37
